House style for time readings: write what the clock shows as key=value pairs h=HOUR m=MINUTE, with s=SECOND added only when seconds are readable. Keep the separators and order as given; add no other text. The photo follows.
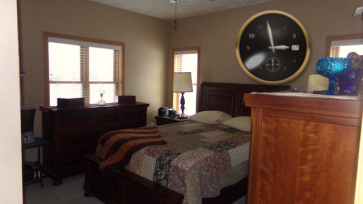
h=2 m=58
